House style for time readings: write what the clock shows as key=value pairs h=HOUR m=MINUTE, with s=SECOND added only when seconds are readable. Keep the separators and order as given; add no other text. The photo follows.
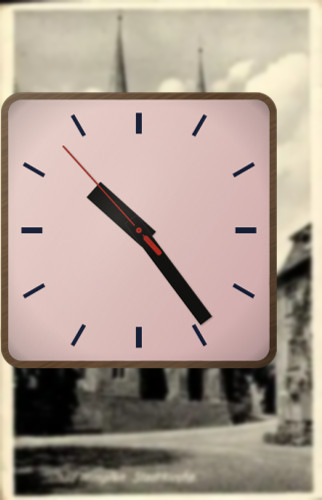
h=10 m=23 s=53
